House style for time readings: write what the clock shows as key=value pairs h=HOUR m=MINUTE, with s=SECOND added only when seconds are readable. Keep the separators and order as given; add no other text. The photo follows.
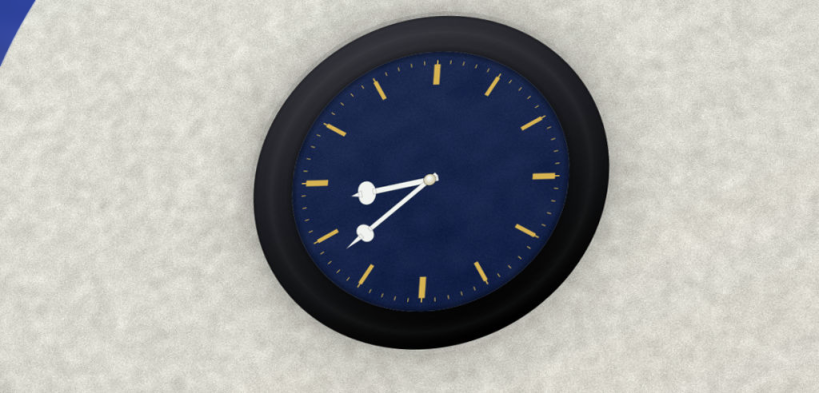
h=8 m=38
